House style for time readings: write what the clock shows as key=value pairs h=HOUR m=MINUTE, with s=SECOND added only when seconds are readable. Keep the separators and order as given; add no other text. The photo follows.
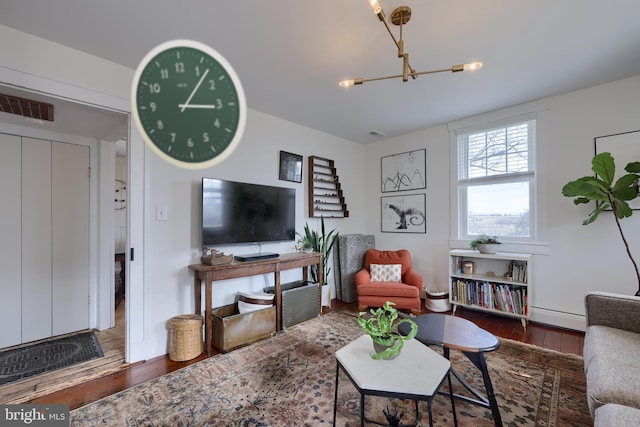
h=3 m=7
